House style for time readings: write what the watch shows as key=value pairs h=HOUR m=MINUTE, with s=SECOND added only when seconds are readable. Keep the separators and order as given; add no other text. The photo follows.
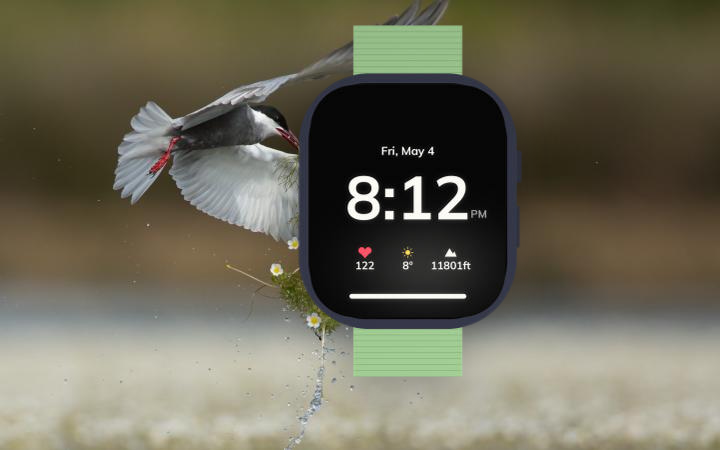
h=8 m=12
